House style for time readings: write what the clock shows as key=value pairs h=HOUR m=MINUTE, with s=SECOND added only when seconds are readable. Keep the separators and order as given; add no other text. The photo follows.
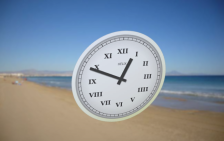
h=12 m=49
